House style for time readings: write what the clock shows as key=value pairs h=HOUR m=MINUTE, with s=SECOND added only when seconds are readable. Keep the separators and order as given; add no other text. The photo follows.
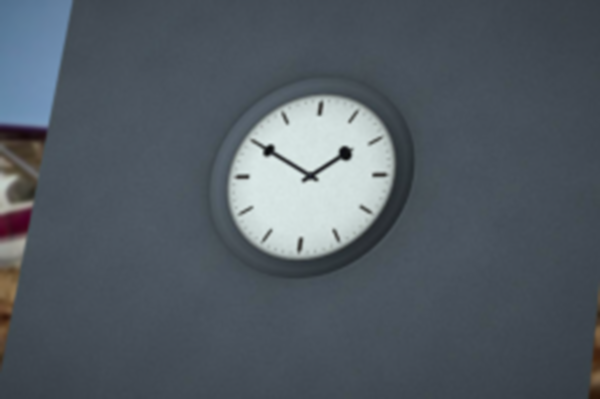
h=1 m=50
